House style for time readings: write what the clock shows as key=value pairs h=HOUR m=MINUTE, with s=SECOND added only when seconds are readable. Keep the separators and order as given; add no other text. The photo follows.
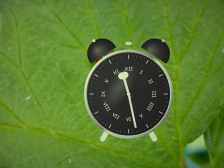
h=11 m=28
